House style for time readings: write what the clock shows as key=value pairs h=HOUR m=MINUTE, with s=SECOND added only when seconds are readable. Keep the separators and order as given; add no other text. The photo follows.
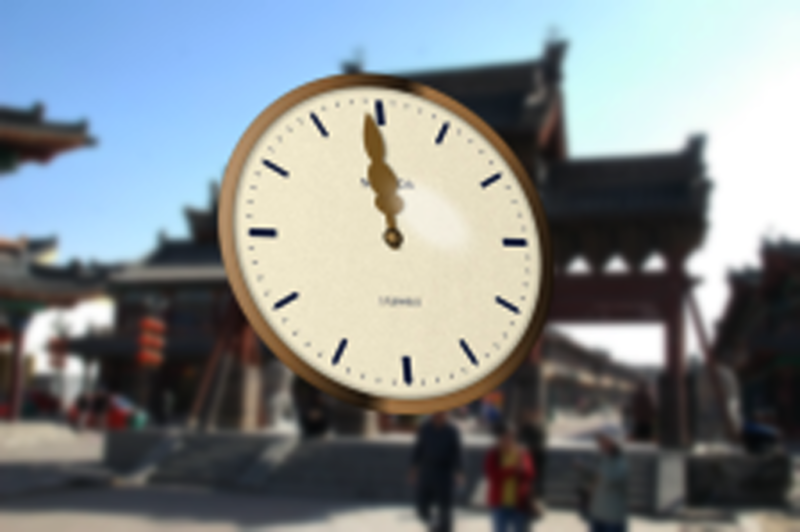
h=11 m=59
